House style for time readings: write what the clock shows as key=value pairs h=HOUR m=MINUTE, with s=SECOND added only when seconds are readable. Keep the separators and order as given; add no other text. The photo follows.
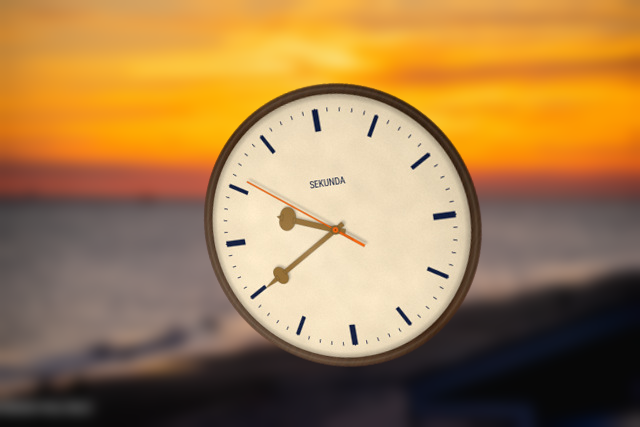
h=9 m=39 s=51
